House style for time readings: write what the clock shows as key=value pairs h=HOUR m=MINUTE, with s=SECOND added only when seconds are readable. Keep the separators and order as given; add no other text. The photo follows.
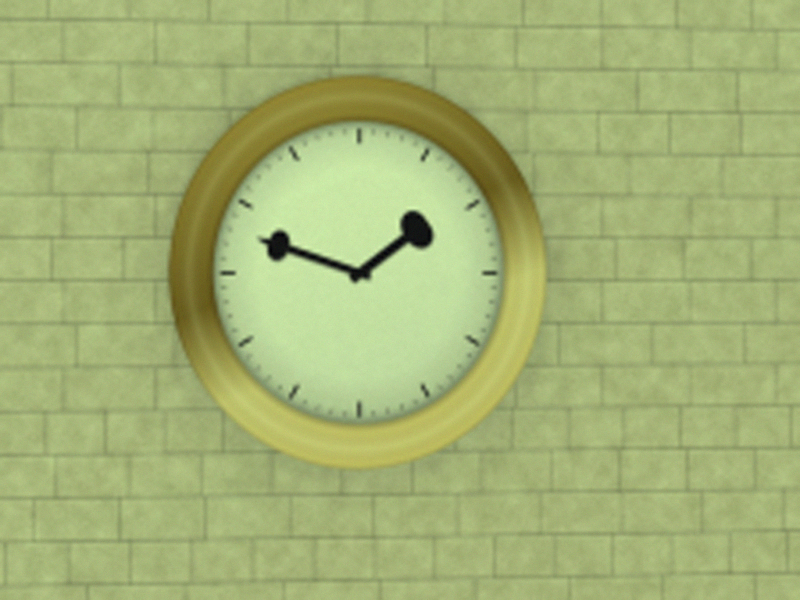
h=1 m=48
